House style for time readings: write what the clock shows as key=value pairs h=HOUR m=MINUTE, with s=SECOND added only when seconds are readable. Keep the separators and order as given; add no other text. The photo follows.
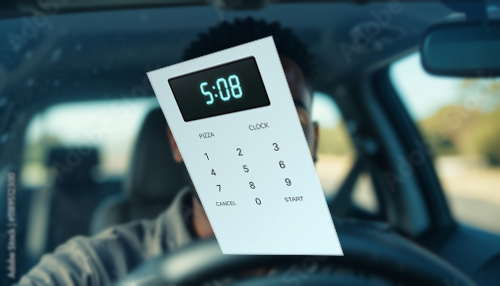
h=5 m=8
